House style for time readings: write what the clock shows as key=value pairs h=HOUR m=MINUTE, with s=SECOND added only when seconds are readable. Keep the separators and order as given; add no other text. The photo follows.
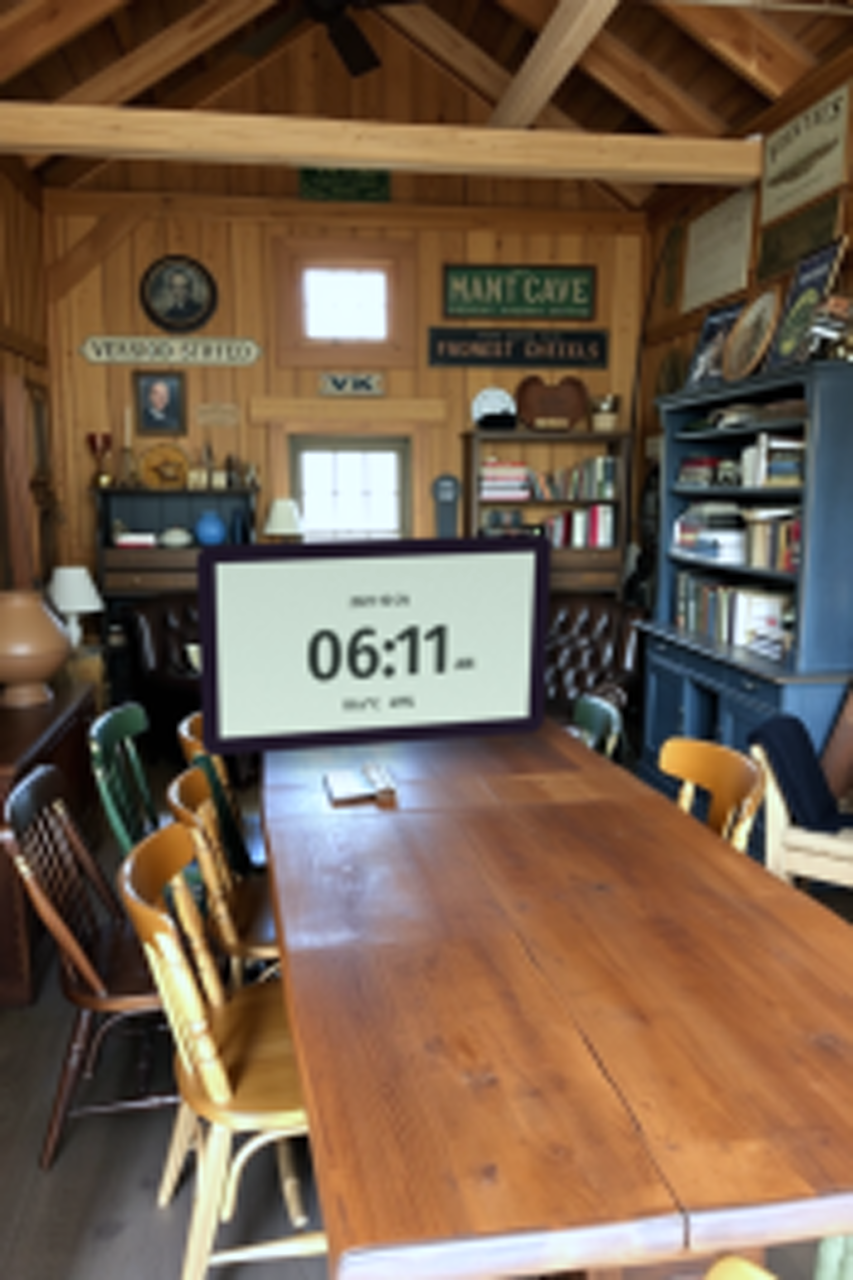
h=6 m=11
